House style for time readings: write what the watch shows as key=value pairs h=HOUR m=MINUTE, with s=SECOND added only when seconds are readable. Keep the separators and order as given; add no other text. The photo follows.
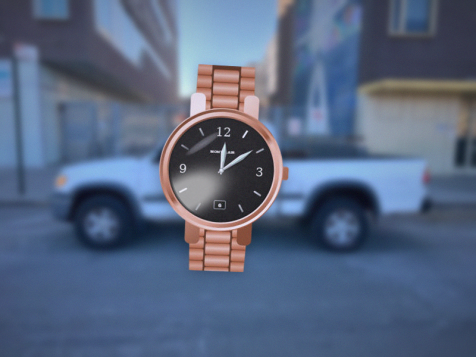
h=12 m=9
